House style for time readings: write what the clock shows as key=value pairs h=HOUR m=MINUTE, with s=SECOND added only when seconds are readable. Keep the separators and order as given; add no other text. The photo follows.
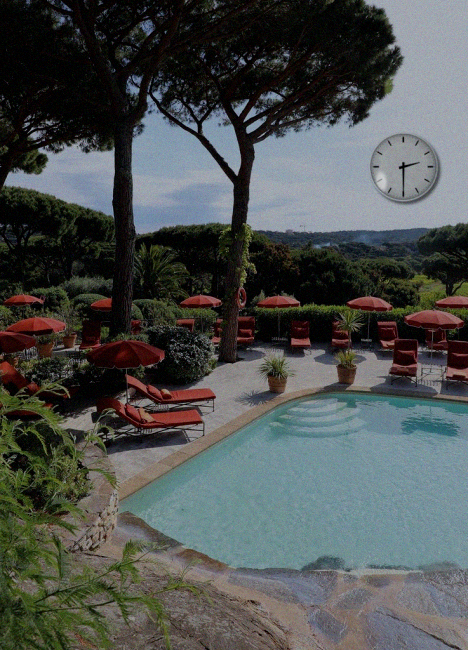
h=2 m=30
